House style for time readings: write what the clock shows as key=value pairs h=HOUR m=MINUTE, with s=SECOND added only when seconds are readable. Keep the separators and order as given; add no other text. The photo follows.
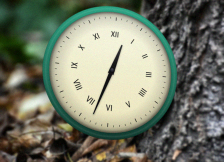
h=12 m=33
